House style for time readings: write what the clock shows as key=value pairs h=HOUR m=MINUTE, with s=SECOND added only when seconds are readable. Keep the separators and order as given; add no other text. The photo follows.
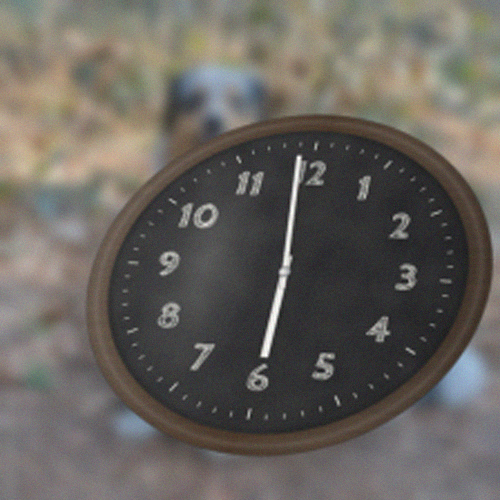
h=5 m=59
